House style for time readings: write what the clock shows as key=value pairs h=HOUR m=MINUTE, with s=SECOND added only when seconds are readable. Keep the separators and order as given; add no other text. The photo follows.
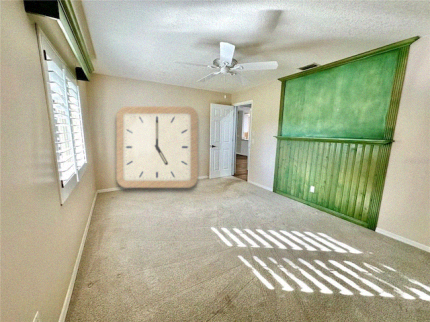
h=5 m=0
